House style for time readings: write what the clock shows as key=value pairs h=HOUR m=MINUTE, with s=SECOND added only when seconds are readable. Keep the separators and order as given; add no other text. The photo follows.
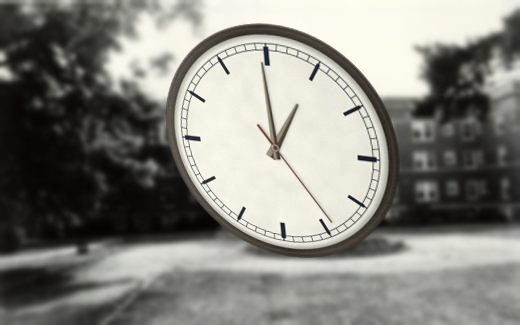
h=12 m=59 s=24
